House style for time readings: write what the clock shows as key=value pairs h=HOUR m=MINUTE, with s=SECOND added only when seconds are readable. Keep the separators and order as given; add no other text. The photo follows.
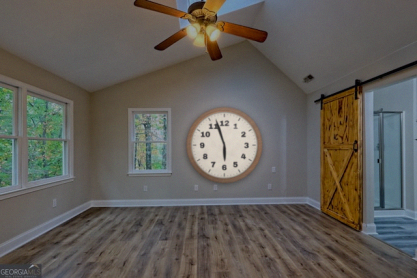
h=5 m=57
